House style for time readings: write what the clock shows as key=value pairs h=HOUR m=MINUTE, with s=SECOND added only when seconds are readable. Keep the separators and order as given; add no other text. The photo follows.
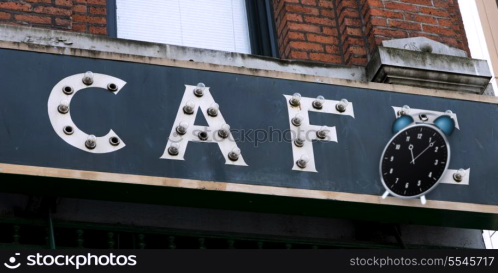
h=11 m=7
